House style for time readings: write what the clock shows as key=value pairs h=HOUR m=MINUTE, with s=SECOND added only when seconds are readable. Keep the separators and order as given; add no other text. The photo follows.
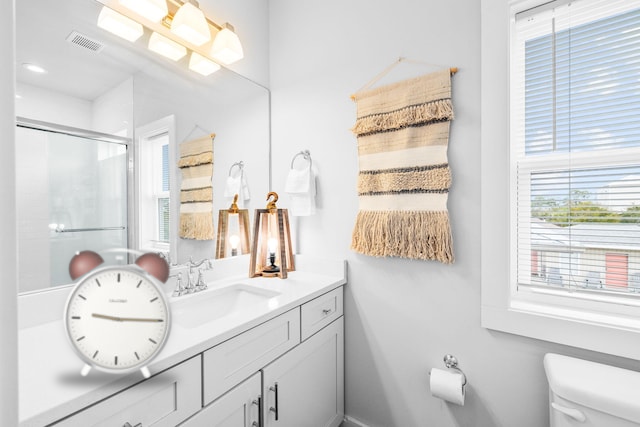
h=9 m=15
